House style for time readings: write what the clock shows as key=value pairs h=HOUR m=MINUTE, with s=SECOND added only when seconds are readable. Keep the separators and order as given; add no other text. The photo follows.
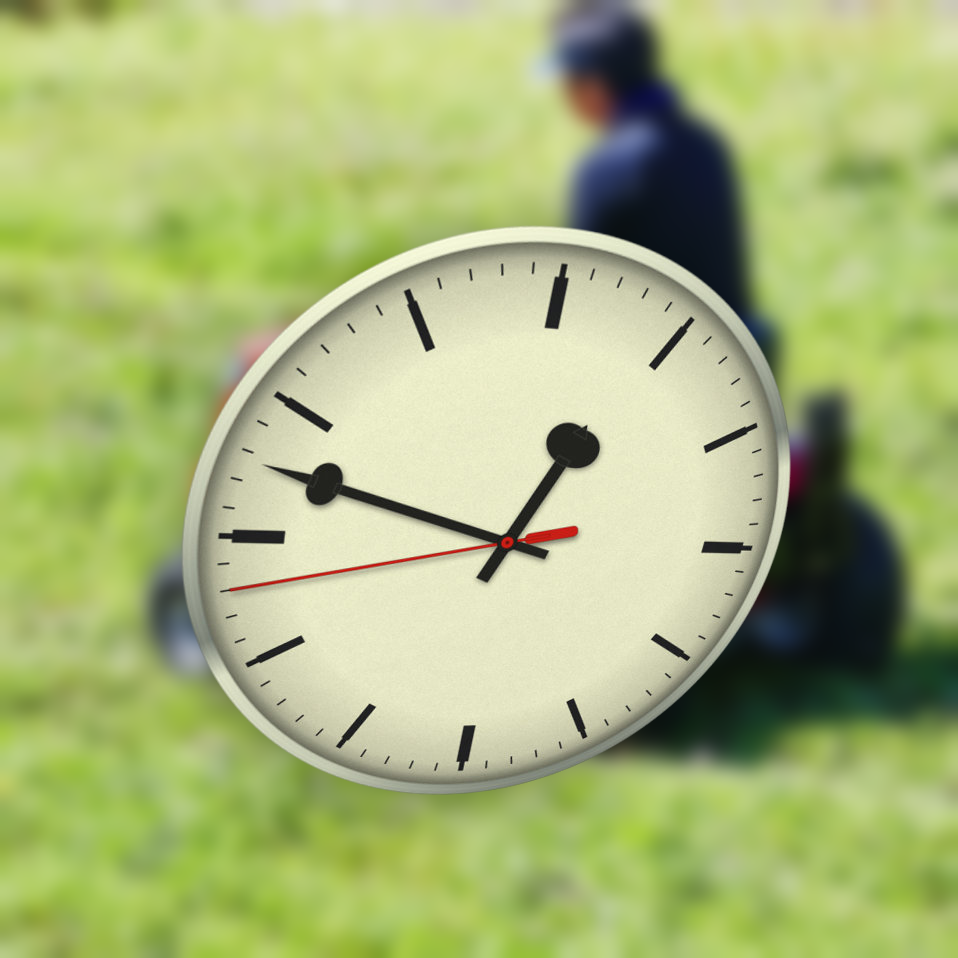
h=12 m=47 s=43
